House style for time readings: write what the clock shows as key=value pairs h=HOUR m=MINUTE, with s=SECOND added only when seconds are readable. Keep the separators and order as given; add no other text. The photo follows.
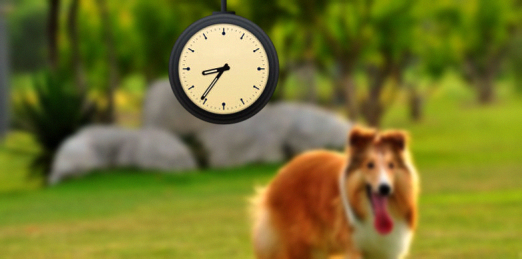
h=8 m=36
